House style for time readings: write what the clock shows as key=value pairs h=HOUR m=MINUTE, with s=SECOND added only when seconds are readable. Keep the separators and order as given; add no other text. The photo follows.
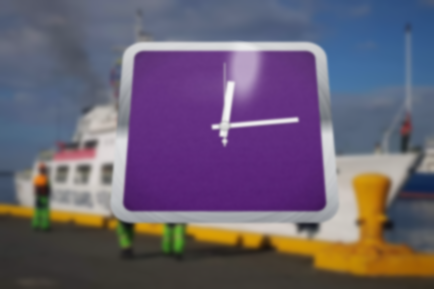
h=12 m=14 s=0
